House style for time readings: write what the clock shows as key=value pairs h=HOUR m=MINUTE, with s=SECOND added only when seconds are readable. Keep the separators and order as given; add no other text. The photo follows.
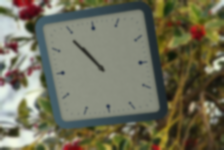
h=10 m=54
